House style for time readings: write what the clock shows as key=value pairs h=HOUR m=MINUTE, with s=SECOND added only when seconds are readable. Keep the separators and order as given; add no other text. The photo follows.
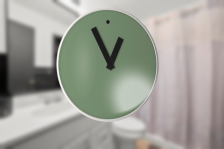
h=12 m=56
